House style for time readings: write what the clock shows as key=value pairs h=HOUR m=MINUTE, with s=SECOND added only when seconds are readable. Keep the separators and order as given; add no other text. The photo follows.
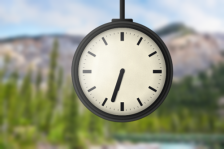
h=6 m=33
